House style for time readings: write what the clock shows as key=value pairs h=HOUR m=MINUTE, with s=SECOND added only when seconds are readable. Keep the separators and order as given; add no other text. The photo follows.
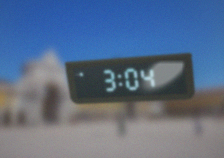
h=3 m=4
